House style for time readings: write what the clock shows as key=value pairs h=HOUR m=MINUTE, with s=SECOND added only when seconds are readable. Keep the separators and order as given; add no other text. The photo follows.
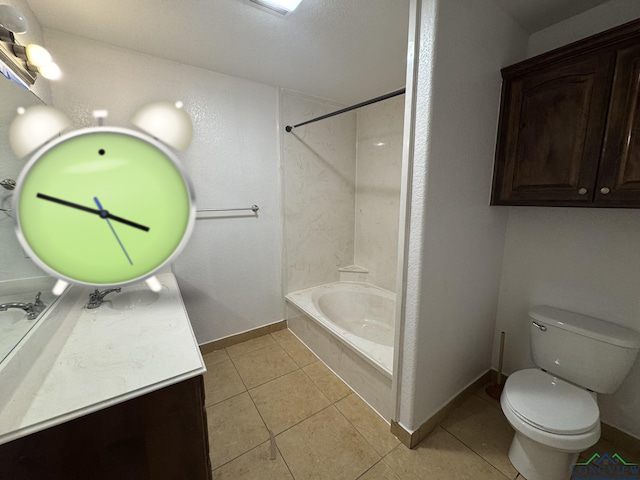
h=3 m=48 s=26
